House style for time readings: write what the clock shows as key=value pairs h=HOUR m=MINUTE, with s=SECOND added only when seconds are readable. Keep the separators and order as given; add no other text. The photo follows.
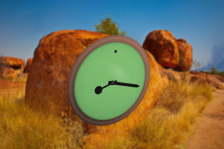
h=8 m=17
